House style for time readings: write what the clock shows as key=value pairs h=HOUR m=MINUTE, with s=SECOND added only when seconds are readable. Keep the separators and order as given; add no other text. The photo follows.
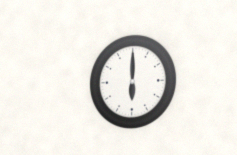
h=6 m=0
